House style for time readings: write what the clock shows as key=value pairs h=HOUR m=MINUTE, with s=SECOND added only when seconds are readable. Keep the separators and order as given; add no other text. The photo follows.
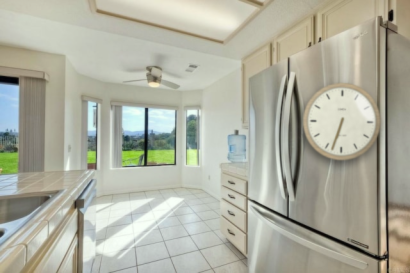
h=6 m=33
